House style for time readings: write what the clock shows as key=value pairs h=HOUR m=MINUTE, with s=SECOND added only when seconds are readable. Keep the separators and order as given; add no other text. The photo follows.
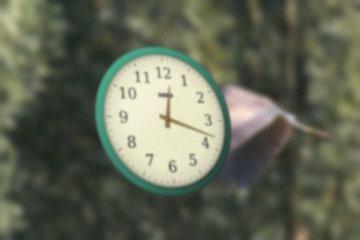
h=12 m=18
